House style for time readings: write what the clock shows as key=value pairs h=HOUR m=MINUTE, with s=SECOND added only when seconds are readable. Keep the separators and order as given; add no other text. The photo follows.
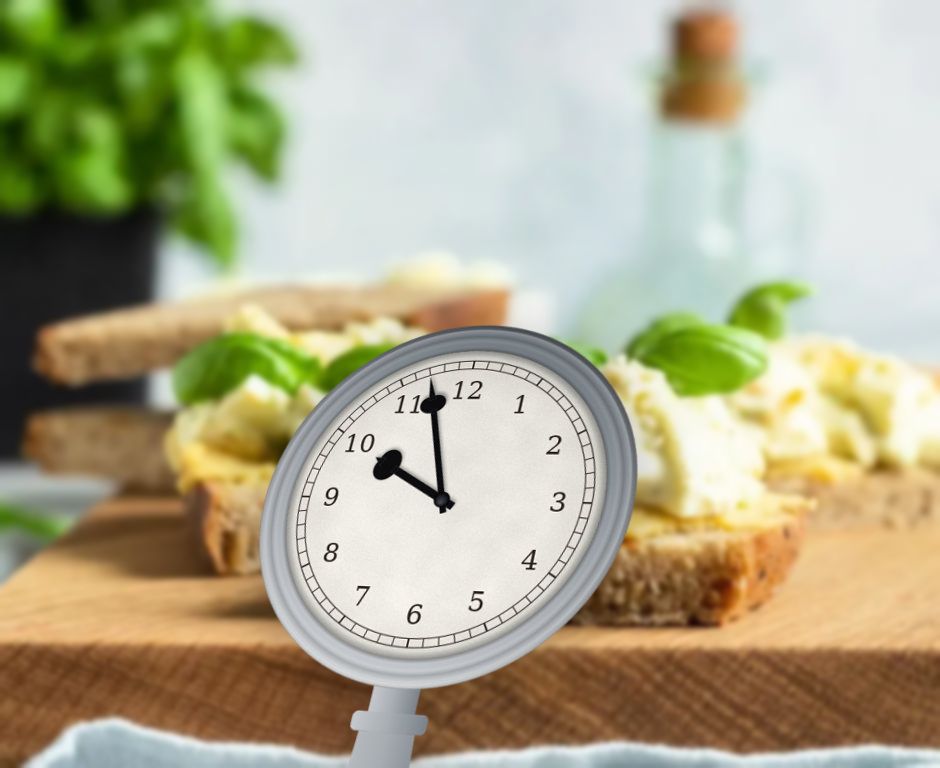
h=9 m=57
